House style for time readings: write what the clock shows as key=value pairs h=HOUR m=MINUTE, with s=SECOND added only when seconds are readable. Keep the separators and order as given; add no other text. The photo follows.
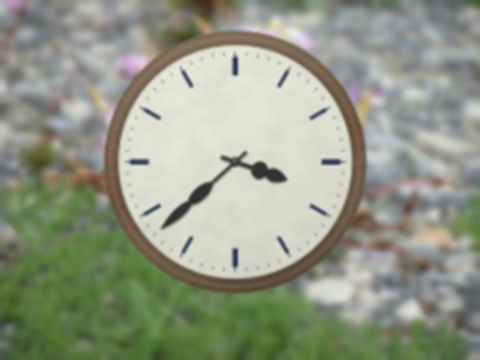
h=3 m=38
